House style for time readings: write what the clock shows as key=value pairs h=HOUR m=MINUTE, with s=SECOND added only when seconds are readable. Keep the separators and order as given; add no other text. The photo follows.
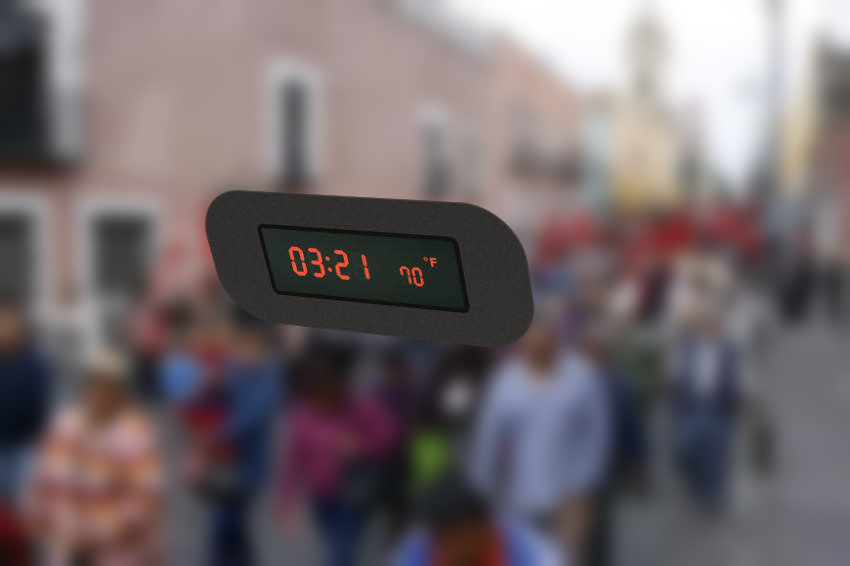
h=3 m=21
